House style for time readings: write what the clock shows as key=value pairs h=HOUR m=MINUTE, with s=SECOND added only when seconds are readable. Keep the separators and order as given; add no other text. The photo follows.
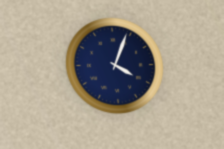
h=4 m=4
